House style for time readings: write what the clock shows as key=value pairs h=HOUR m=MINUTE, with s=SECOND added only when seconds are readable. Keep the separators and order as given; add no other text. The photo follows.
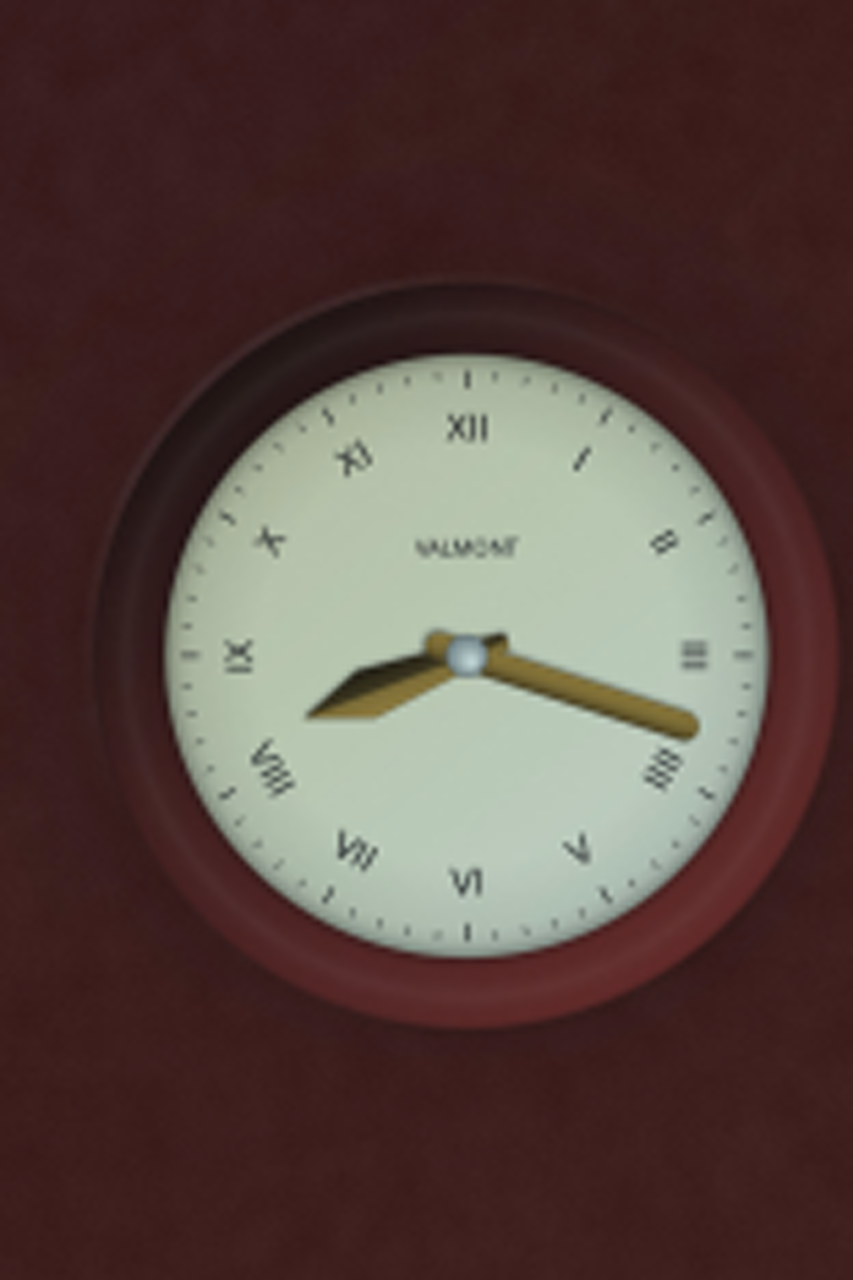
h=8 m=18
